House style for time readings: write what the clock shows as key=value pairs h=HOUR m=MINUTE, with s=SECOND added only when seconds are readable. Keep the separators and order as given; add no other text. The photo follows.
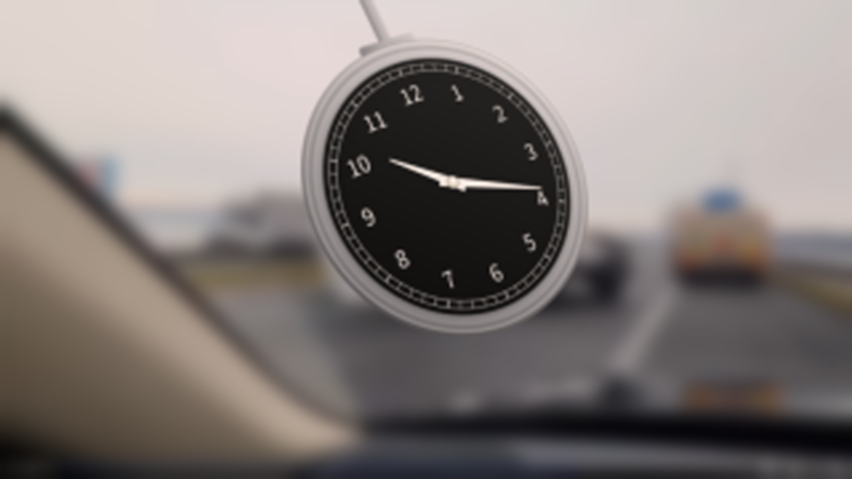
h=10 m=19
